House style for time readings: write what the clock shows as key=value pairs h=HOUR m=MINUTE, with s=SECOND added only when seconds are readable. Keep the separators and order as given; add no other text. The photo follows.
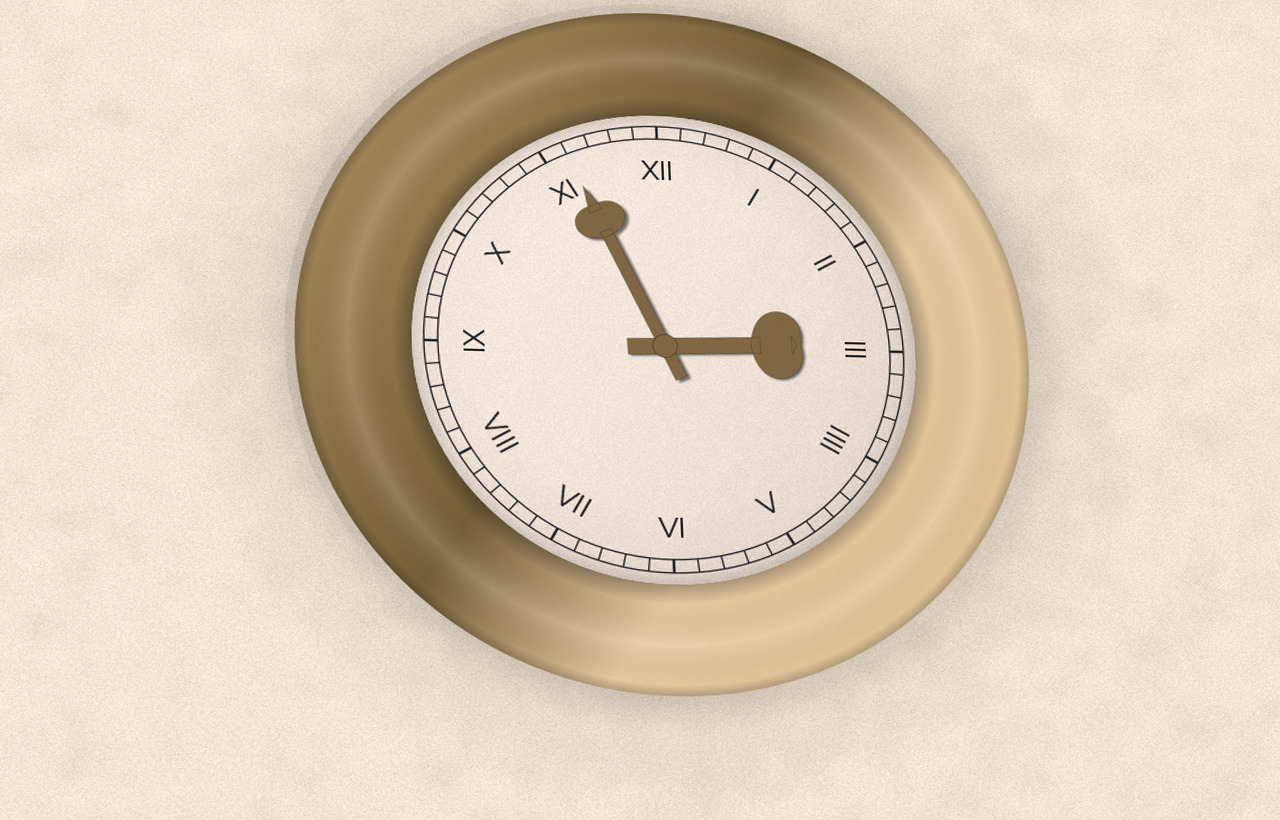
h=2 m=56
